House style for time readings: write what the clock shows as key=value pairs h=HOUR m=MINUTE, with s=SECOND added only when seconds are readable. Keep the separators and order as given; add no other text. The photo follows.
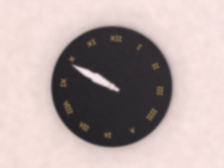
h=9 m=49
